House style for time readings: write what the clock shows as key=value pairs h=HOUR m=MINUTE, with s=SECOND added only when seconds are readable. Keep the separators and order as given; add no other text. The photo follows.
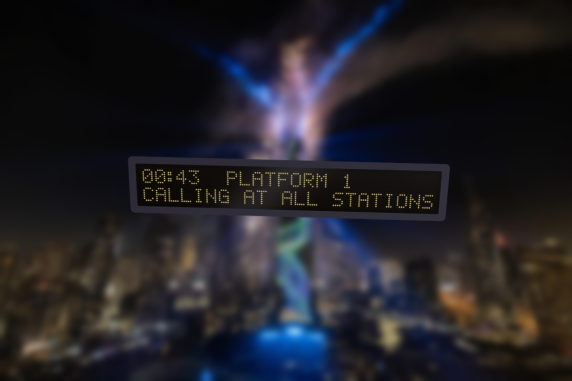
h=0 m=43
